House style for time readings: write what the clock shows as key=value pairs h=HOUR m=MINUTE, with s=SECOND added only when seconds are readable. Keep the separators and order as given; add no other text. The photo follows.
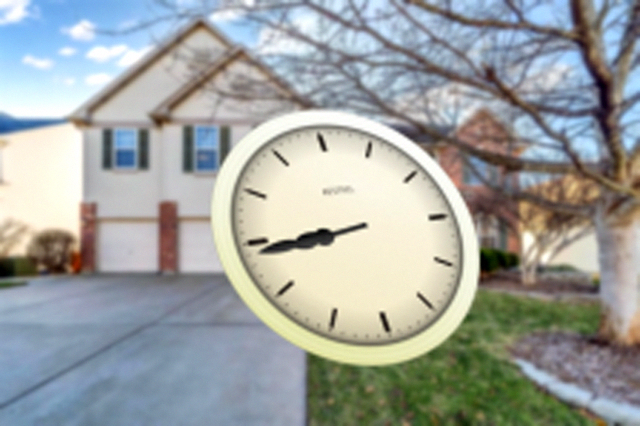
h=8 m=44
